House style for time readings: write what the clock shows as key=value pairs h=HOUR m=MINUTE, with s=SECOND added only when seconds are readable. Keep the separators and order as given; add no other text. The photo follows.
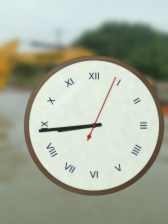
h=8 m=44 s=4
